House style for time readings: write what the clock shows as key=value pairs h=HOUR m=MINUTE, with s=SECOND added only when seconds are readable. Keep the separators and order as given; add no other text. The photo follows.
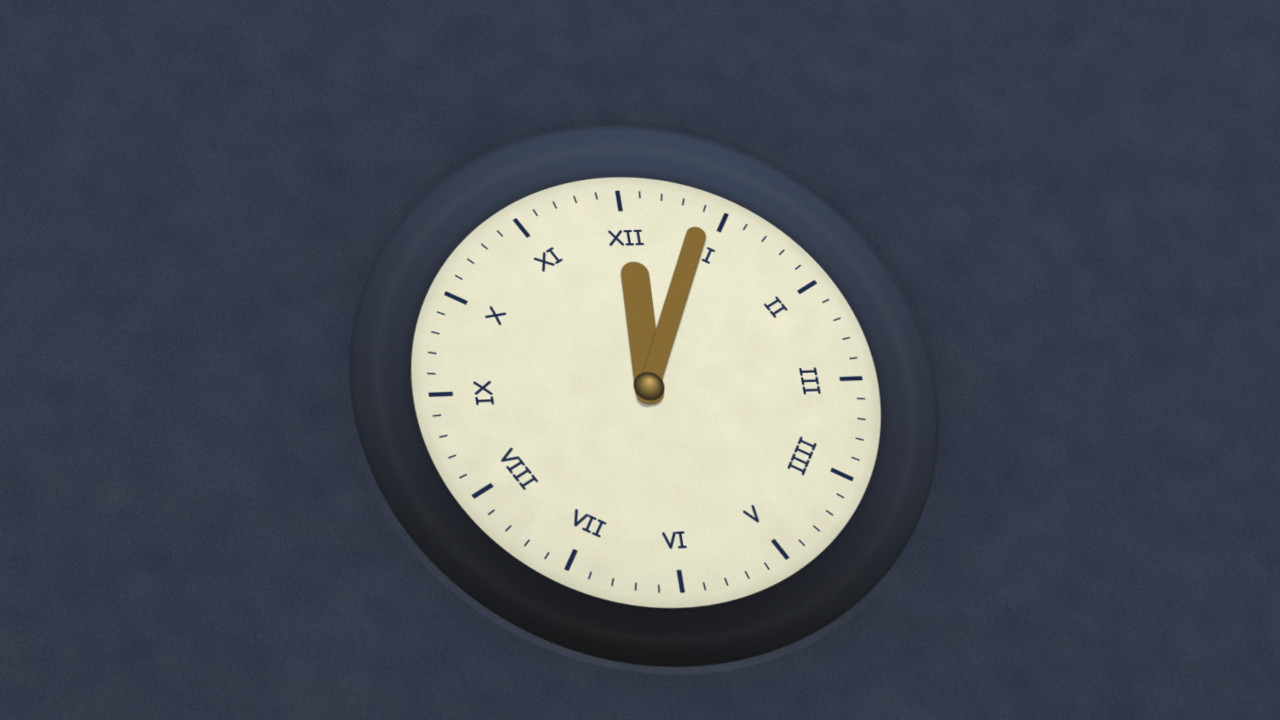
h=12 m=4
